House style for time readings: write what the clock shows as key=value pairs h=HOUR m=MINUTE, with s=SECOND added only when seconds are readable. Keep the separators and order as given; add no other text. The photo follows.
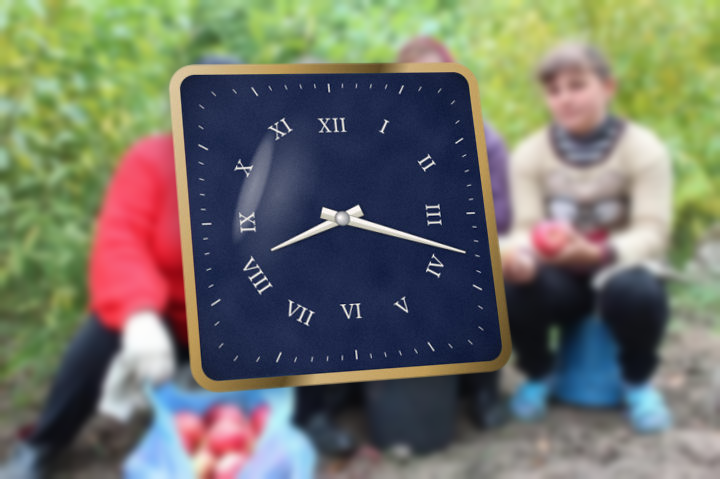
h=8 m=18
